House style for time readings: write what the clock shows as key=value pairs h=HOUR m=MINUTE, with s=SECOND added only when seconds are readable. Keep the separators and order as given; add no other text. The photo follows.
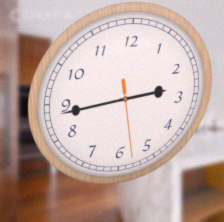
h=2 m=43 s=28
